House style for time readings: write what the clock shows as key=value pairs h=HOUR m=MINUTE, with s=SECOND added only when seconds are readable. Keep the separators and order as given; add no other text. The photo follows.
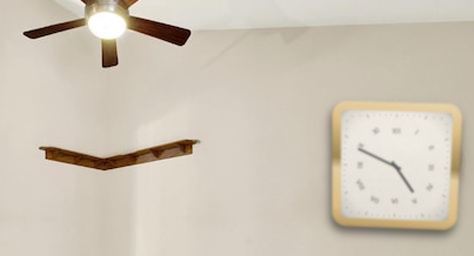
h=4 m=49
